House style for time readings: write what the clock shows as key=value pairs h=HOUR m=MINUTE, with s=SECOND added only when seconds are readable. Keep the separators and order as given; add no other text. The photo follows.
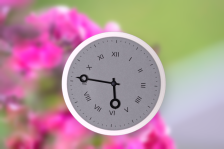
h=5 m=46
